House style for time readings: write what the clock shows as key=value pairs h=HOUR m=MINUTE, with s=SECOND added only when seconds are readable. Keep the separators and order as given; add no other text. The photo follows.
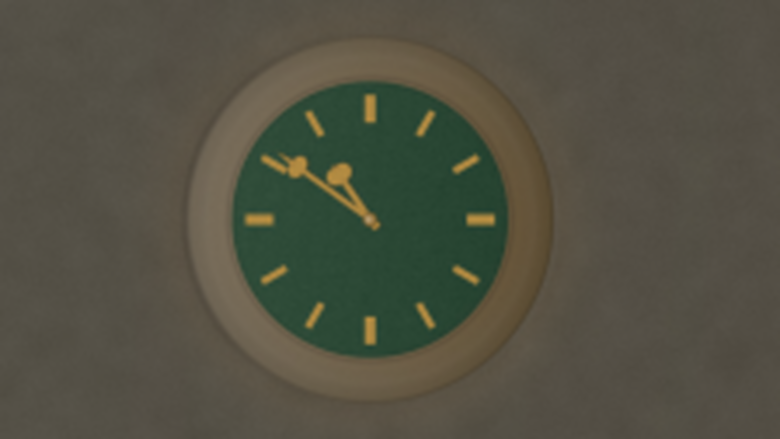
h=10 m=51
